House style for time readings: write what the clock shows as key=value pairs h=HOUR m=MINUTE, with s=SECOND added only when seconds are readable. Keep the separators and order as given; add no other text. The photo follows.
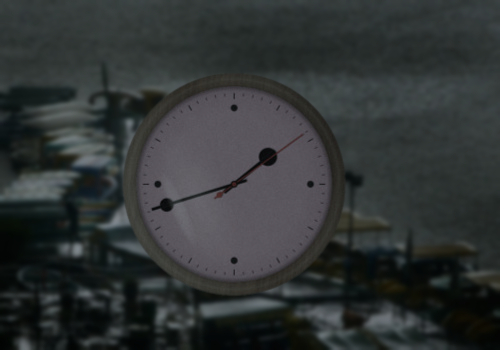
h=1 m=42 s=9
